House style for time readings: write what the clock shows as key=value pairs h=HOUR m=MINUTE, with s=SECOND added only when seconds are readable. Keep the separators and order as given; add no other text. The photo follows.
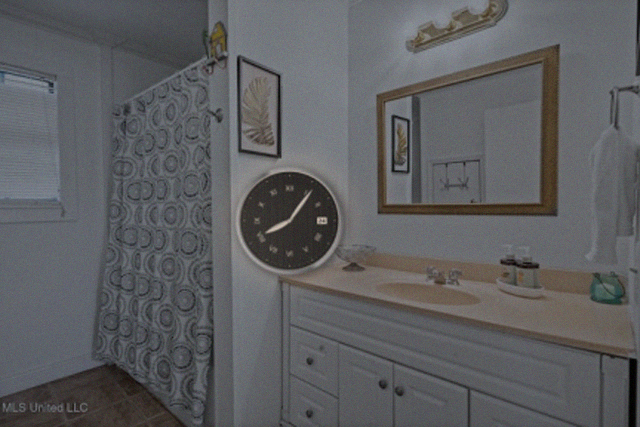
h=8 m=6
